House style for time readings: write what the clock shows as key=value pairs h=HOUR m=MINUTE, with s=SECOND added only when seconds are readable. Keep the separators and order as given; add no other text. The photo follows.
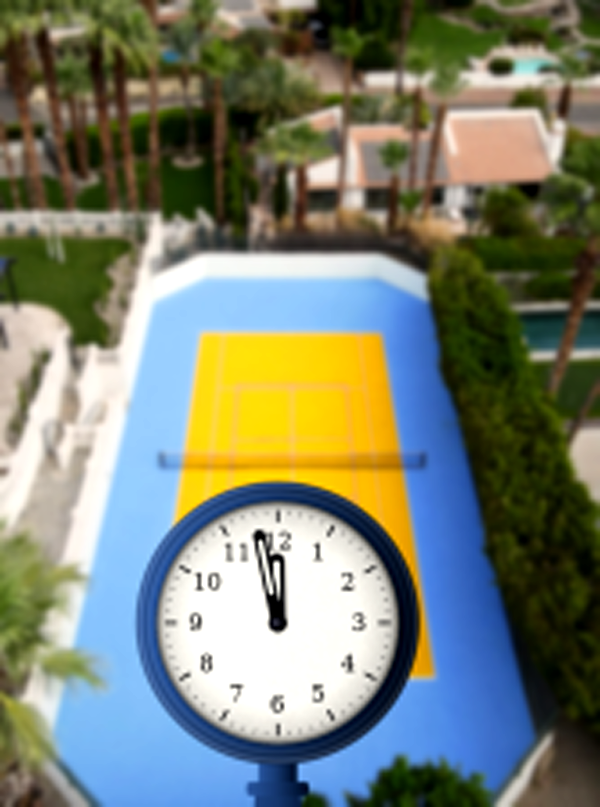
h=11 m=58
